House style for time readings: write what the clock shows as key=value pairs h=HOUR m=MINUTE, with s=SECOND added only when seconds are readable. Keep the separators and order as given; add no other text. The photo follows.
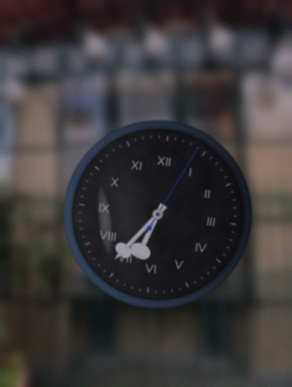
h=6 m=36 s=4
